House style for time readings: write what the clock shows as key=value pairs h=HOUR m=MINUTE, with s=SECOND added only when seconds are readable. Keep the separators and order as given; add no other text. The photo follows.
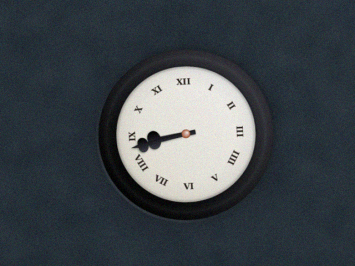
h=8 m=43
